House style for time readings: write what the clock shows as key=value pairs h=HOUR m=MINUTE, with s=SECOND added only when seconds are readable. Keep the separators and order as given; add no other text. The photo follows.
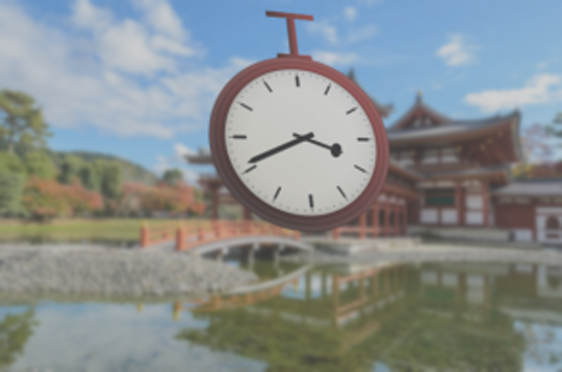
h=3 m=41
